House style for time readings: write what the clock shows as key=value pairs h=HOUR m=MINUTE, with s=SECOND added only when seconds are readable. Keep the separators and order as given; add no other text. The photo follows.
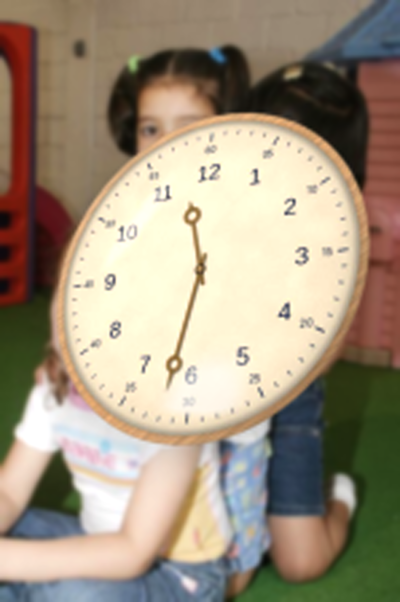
h=11 m=32
